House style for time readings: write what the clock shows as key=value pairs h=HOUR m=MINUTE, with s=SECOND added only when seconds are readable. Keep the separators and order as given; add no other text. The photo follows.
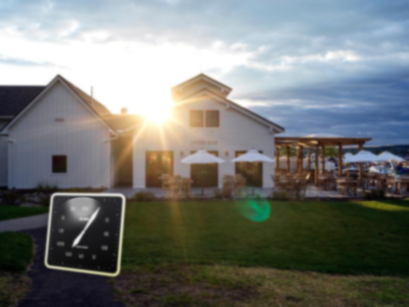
h=7 m=5
